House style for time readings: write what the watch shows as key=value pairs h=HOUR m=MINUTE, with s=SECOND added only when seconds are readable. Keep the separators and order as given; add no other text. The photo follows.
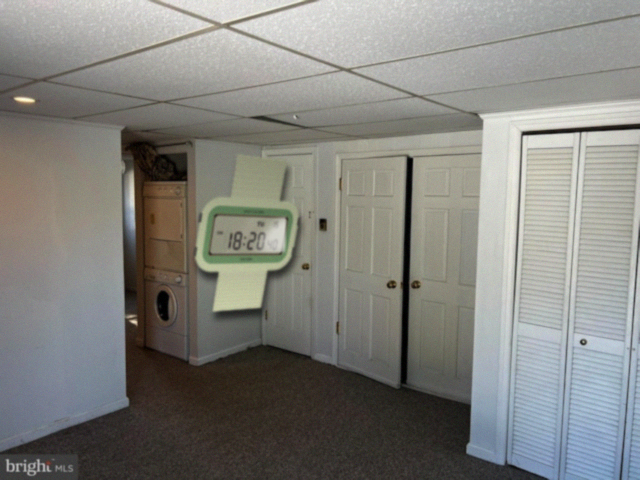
h=18 m=20
